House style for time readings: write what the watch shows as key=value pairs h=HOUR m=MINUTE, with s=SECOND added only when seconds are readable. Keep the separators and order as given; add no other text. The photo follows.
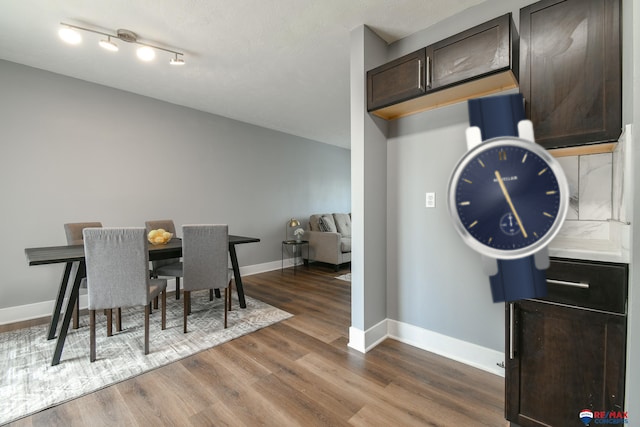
h=11 m=27
